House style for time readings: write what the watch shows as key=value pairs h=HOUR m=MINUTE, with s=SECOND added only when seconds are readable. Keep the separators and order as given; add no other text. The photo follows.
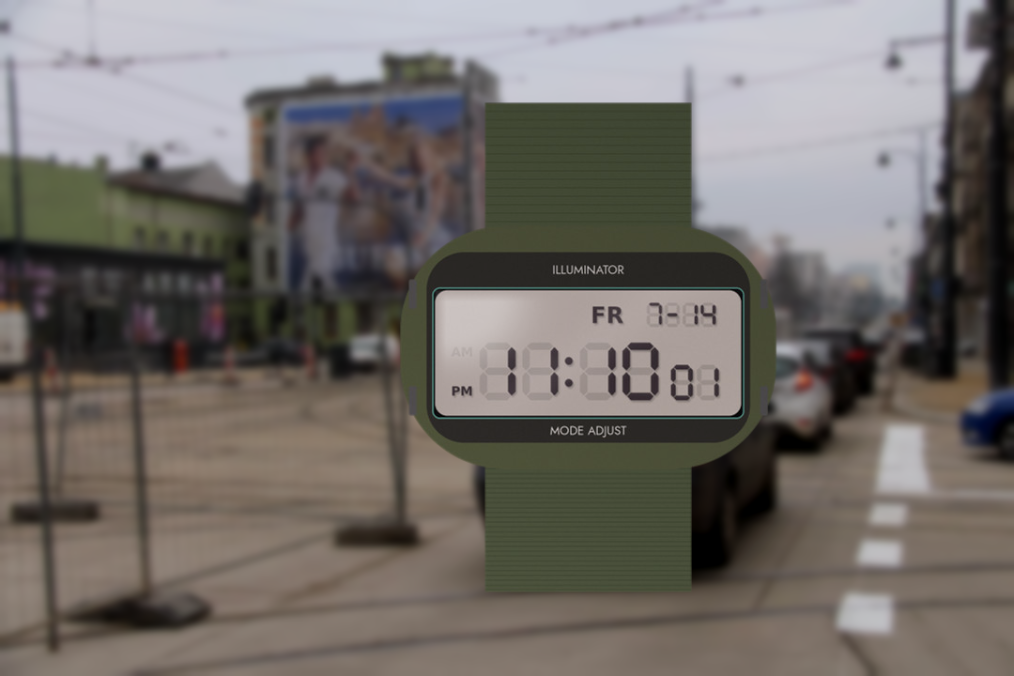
h=11 m=10 s=1
